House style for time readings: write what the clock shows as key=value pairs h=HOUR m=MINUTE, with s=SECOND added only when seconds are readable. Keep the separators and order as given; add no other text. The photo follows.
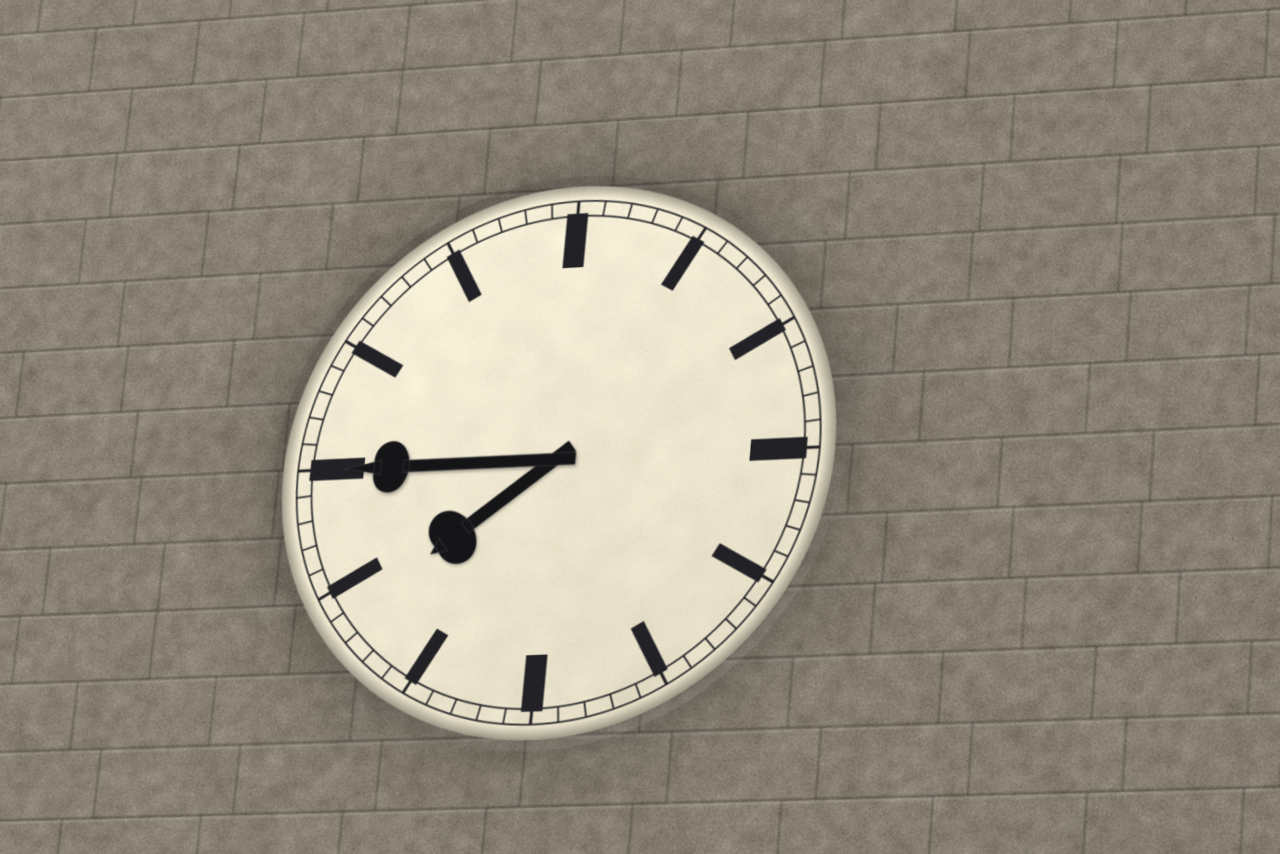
h=7 m=45
